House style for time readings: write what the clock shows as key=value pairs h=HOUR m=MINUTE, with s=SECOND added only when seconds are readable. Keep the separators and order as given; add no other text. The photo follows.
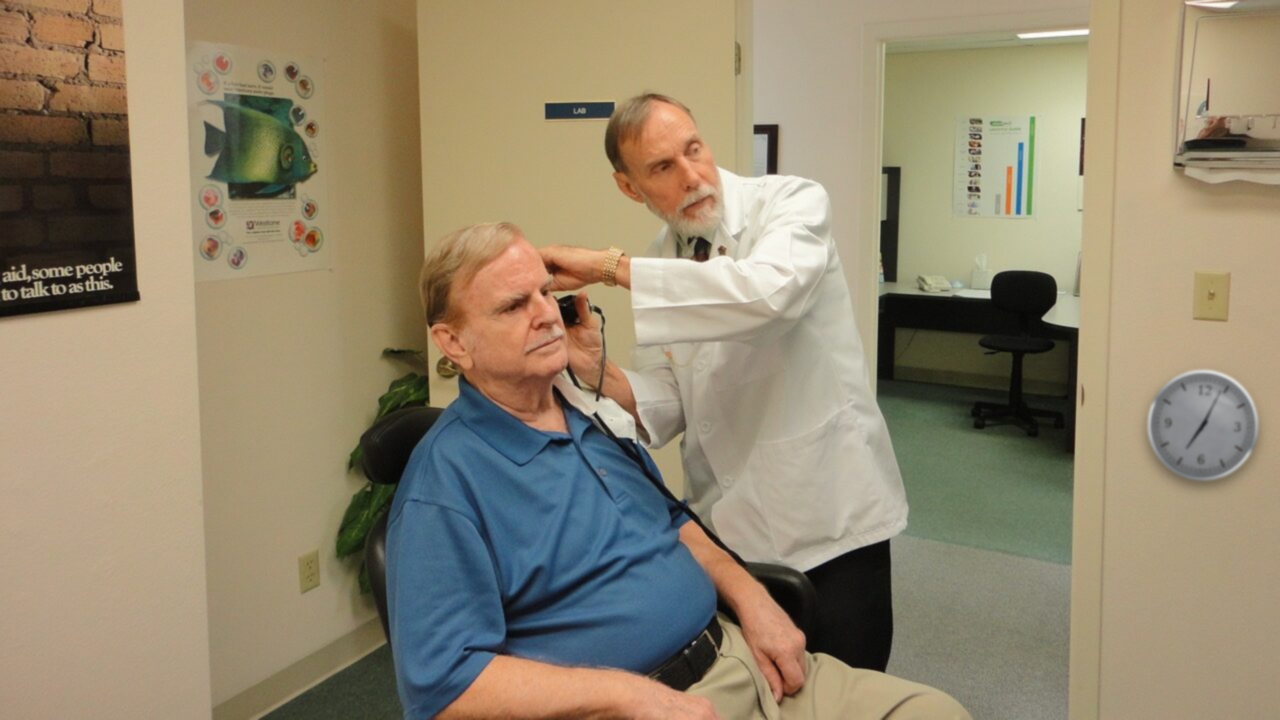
h=7 m=4
